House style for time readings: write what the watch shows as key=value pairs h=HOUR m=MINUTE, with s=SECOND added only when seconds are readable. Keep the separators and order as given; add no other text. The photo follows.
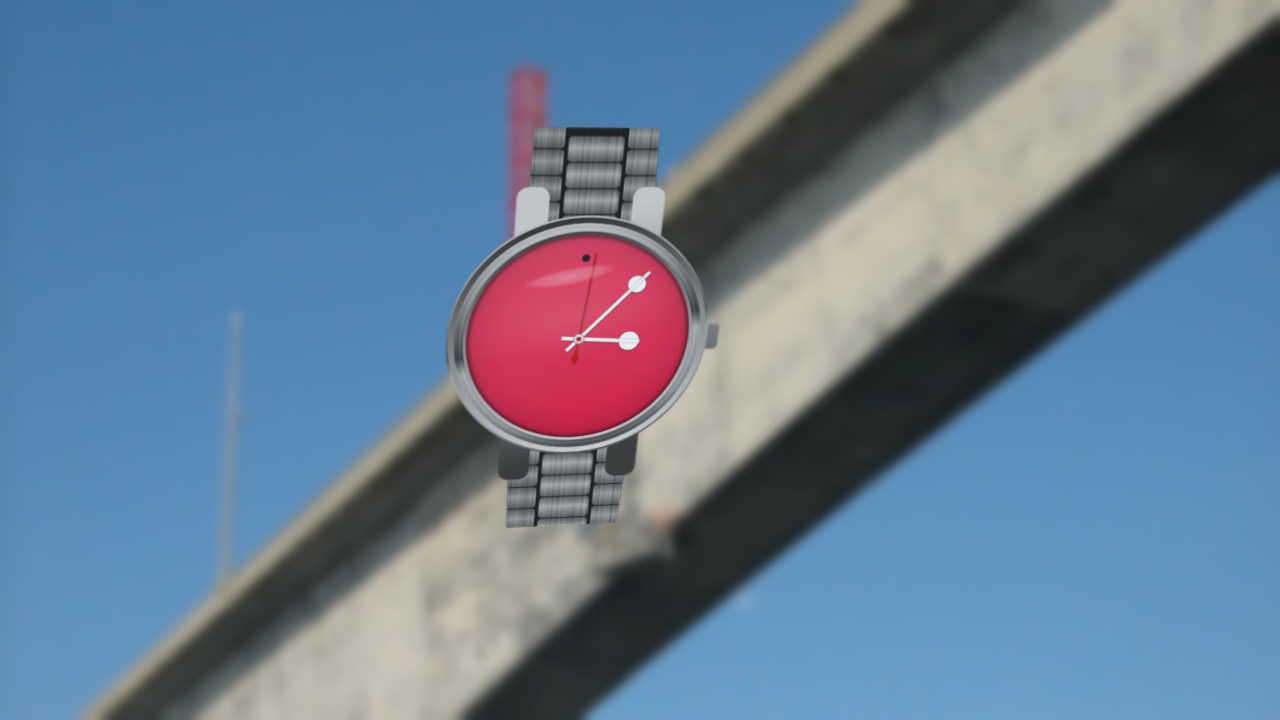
h=3 m=7 s=1
